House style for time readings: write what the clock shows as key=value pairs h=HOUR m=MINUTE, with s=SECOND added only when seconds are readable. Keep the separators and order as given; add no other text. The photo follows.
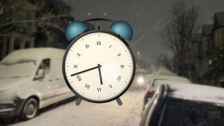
h=5 m=42
